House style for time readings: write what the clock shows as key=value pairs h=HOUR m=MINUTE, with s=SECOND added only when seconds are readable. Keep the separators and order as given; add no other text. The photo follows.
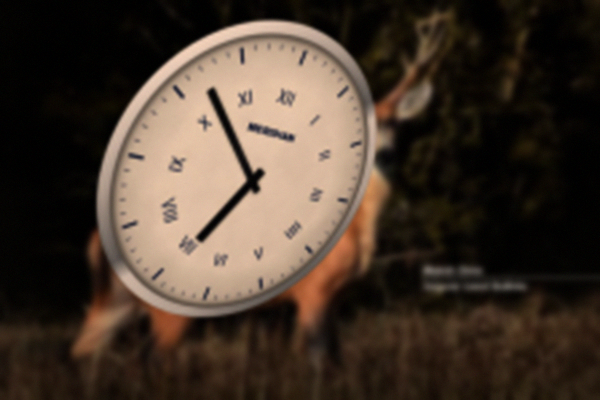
h=6 m=52
